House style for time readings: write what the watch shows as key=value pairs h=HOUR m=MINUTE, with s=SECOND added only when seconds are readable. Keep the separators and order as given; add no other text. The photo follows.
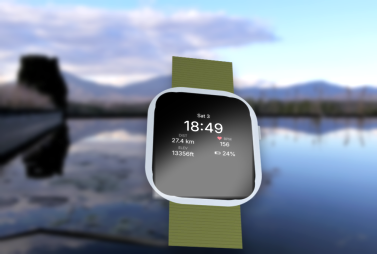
h=18 m=49
